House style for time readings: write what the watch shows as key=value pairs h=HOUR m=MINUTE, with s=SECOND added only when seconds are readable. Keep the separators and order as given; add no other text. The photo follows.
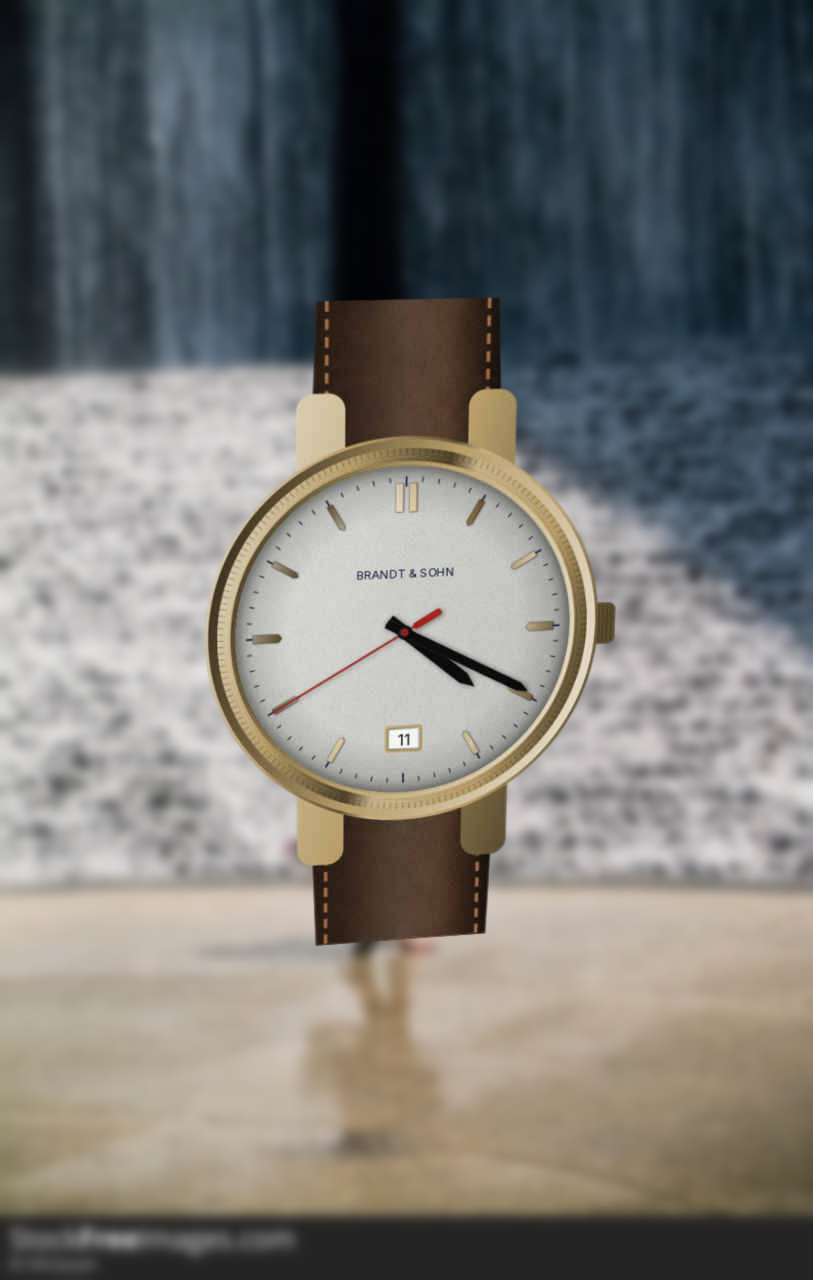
h=4 m=19 s=40
